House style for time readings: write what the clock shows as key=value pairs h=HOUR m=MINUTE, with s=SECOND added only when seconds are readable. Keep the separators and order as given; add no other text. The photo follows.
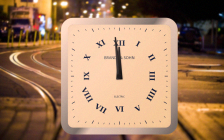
h=11 m=59
